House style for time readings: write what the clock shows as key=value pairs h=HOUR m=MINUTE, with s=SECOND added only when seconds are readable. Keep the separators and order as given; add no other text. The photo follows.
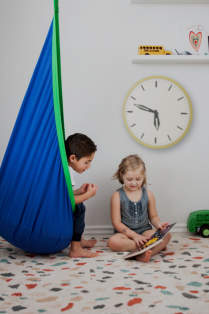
h=5 m=48
